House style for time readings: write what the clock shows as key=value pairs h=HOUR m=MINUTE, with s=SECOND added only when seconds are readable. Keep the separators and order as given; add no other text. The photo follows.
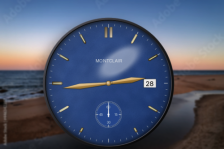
h=2 m=44
